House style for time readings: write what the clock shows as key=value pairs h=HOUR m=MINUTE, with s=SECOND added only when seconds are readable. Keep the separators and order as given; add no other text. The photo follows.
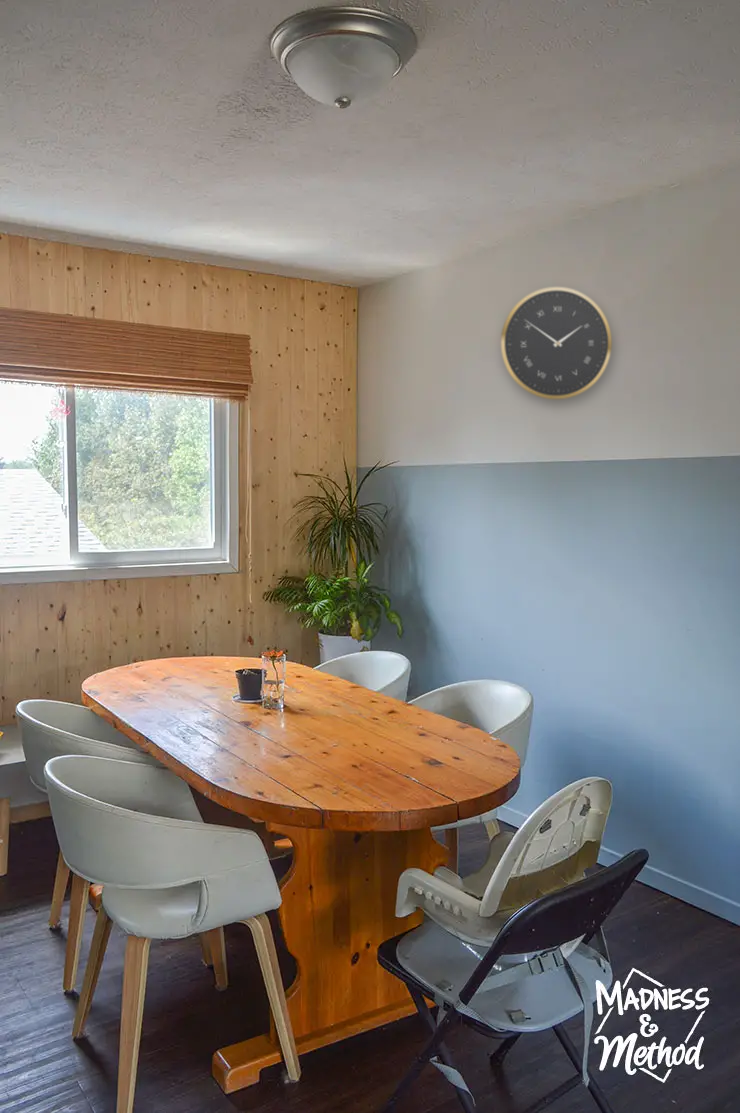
h=1 m=51
